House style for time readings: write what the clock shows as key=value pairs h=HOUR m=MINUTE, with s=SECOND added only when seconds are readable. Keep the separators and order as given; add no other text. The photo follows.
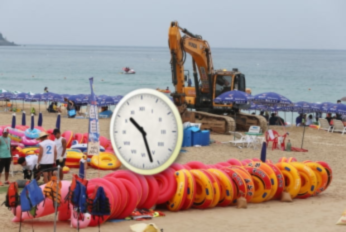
h=10 m=27
